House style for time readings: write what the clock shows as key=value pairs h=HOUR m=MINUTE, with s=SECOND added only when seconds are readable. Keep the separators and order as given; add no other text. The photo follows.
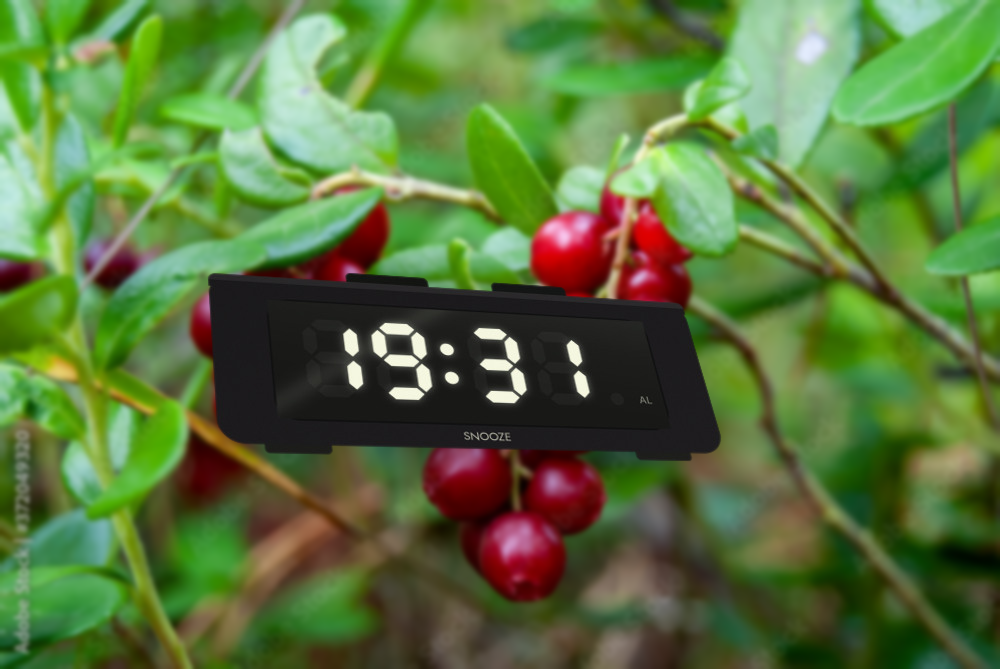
h=19 m=31
